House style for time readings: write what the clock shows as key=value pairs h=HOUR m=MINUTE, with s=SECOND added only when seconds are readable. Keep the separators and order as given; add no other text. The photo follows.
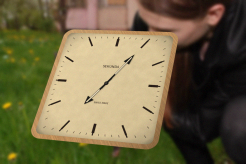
h=7 m=5
